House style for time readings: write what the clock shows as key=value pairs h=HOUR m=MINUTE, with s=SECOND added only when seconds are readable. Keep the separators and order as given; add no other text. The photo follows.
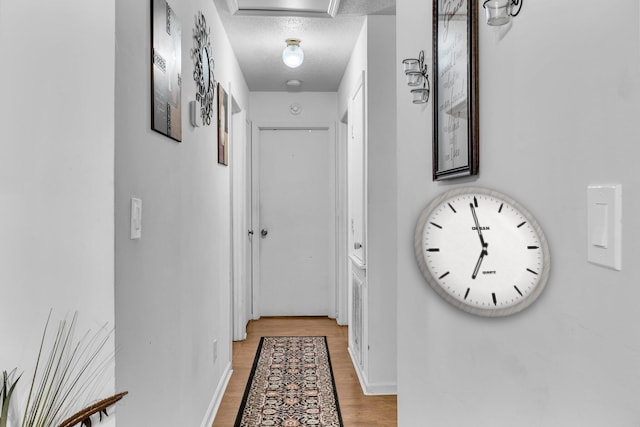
h=6 m=59
